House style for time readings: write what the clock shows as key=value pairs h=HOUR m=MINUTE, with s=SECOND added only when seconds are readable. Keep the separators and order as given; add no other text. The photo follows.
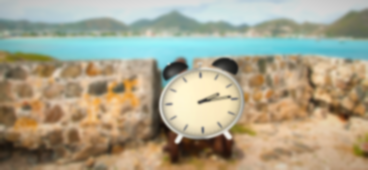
h=2 m=14
